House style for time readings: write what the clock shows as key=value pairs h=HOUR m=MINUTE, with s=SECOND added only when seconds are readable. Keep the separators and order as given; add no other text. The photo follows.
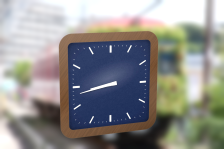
h=8 m=43
